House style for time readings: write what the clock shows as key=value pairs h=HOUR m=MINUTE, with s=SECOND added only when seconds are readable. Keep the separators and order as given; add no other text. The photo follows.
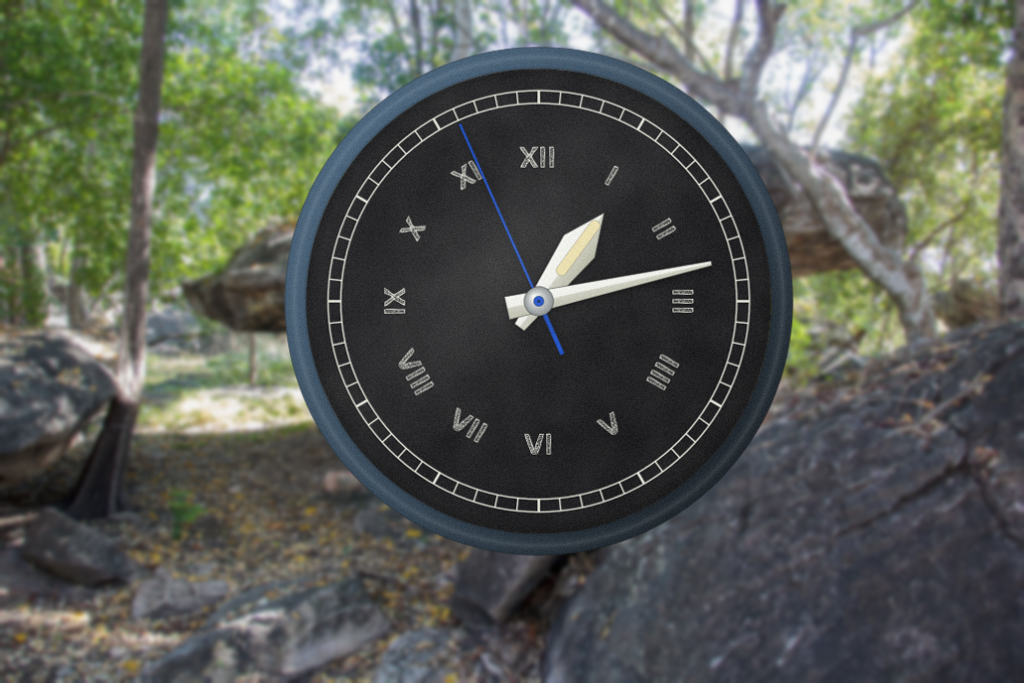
h=1 m=12 s=56
